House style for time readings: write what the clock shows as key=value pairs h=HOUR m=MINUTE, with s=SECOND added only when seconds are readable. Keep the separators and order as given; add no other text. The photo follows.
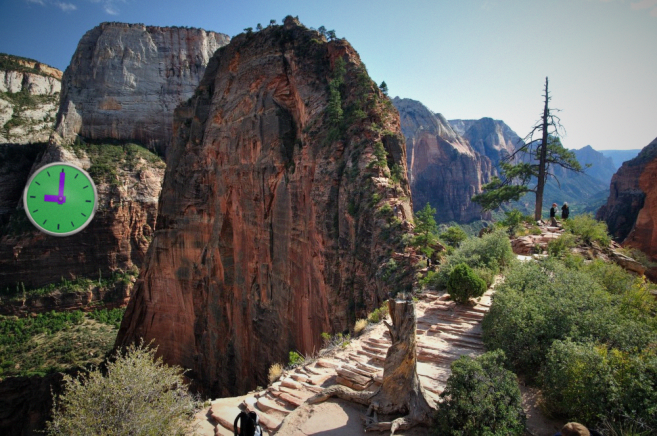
h=9 m=0
